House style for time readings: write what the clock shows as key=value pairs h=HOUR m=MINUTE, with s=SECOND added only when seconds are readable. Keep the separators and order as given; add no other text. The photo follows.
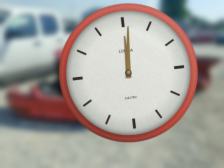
h=12 m=1
